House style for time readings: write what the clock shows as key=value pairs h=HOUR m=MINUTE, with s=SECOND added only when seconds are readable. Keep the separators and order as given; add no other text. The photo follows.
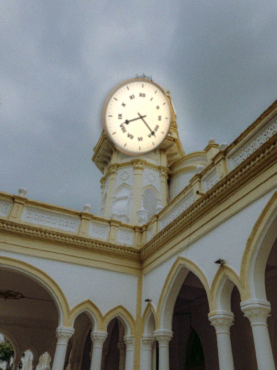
h=8 m=23
